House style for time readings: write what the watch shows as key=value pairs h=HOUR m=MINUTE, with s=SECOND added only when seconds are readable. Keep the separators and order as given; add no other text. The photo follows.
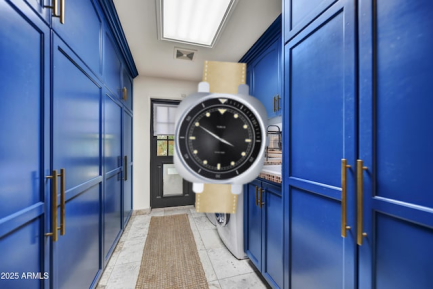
h=3 m=50
